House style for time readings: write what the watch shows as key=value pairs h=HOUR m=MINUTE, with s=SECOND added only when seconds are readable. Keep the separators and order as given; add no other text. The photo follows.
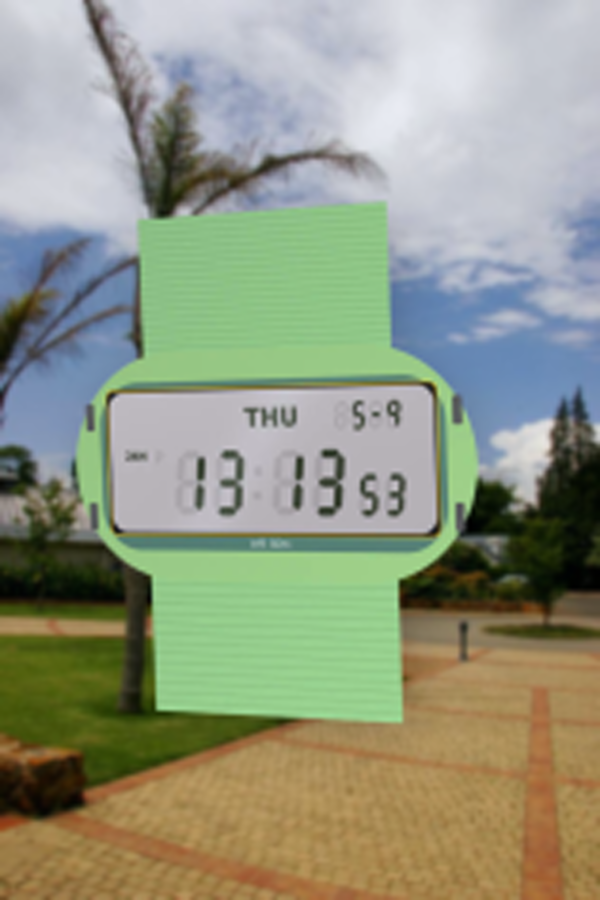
h=13 m=13 s=53
